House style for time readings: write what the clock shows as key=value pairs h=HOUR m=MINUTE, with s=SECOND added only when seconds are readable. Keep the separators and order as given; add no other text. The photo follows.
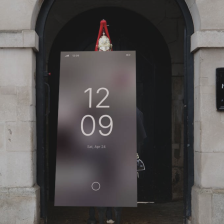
h=12 m=9
